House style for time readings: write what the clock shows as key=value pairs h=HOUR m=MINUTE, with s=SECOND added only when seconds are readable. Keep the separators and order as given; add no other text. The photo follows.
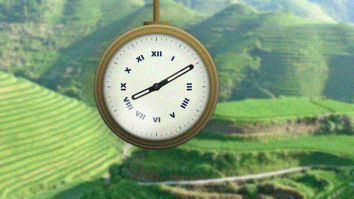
h=8 m=10
